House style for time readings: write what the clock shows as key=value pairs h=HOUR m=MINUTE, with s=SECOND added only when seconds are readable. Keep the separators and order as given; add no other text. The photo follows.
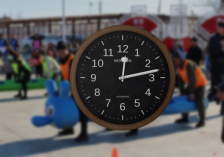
h=12 m=13
